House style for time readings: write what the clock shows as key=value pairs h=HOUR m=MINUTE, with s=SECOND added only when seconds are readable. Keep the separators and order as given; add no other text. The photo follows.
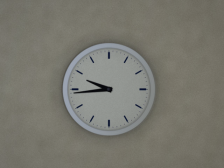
h=9 m=44
